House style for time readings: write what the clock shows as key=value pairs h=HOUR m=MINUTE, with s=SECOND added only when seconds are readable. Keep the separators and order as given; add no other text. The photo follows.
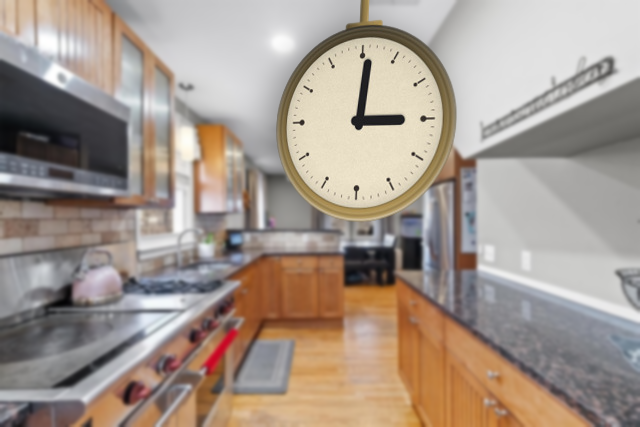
h=3 m=1
